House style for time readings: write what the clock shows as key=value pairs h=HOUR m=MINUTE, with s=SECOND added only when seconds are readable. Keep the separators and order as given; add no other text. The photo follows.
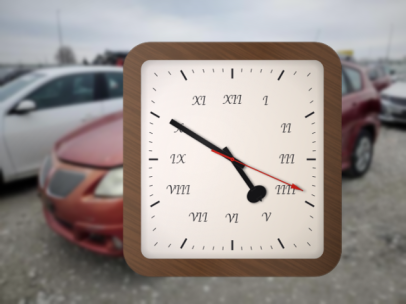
h=4 m=50 s=19
